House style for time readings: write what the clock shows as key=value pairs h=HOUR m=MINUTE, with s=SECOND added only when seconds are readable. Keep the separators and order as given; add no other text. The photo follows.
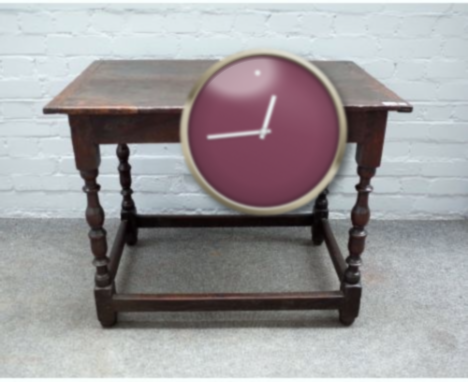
h=12 m=45
